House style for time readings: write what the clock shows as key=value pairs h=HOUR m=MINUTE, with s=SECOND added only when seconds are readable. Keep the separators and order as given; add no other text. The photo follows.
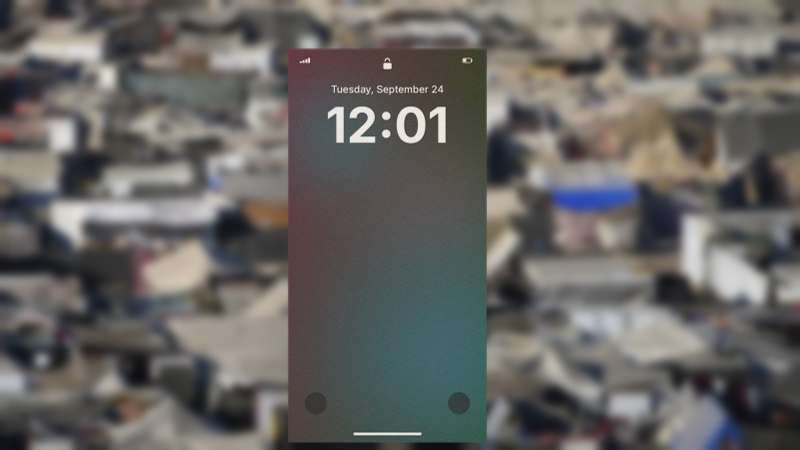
h=12 m=1
